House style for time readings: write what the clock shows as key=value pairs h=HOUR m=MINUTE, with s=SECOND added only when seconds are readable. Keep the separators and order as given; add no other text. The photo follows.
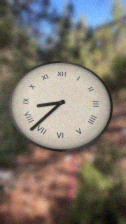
h=8 m=37
